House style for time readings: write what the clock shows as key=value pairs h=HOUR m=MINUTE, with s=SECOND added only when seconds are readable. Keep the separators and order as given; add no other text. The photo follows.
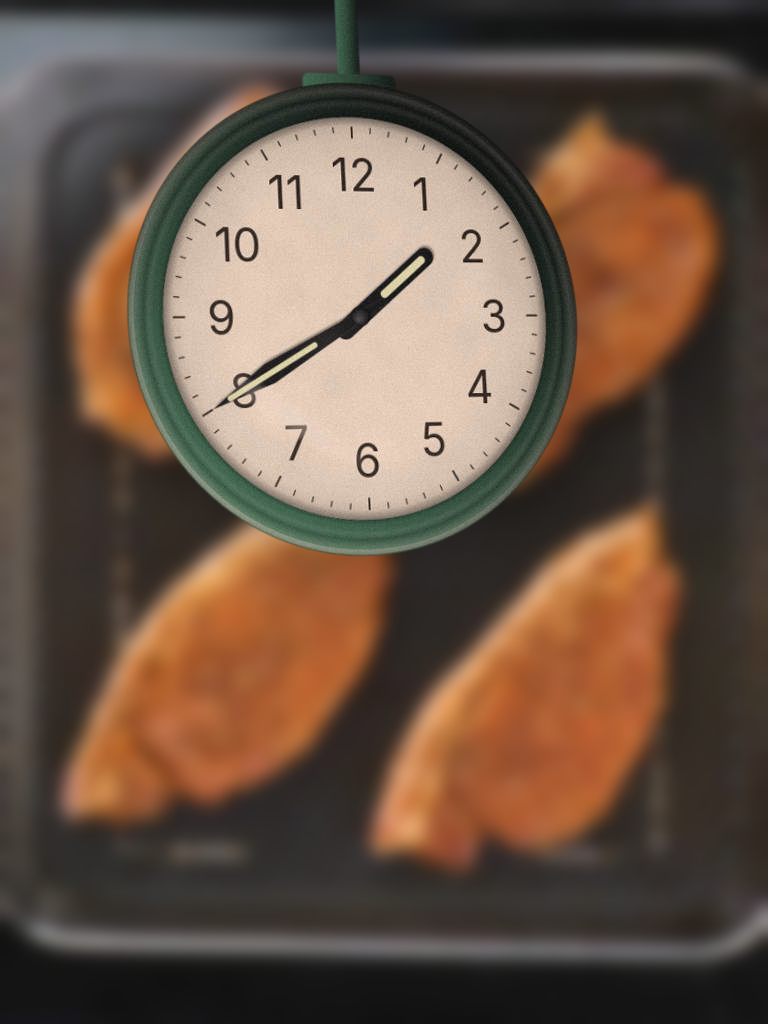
h=1 m=40
